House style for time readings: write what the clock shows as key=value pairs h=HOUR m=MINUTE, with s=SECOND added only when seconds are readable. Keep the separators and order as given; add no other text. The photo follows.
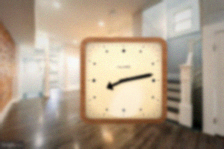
h=8 m=13
